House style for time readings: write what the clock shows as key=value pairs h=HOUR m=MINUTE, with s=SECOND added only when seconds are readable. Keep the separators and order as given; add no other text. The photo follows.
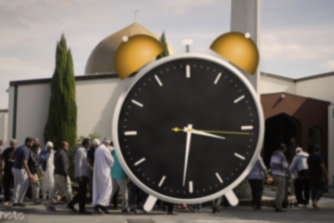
h=3 m=31 s=16
